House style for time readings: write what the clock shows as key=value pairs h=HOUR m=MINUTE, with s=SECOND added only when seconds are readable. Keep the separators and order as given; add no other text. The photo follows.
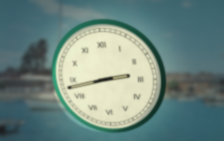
h=2 m=43
